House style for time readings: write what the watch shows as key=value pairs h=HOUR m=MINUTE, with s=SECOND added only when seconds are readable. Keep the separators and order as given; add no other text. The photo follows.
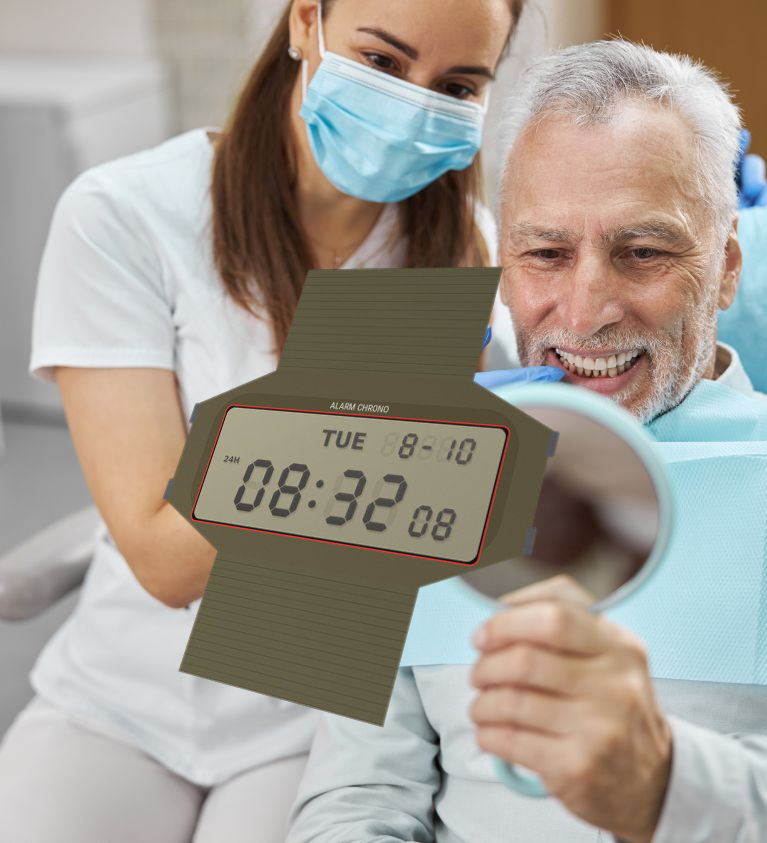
h=8 m=32 s=8
